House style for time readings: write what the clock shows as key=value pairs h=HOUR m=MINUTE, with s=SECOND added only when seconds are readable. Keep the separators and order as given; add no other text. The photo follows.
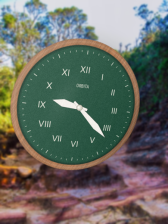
h=9 m=22
